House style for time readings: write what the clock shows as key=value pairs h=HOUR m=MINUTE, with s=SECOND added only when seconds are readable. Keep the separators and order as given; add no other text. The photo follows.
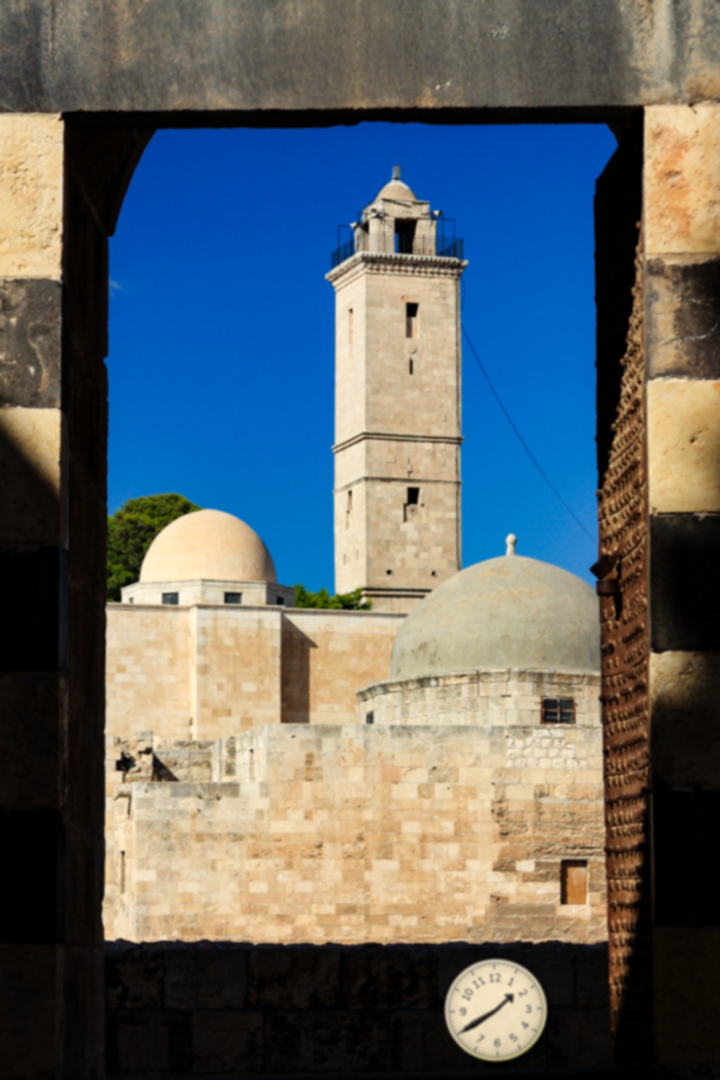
h=1 m=40
